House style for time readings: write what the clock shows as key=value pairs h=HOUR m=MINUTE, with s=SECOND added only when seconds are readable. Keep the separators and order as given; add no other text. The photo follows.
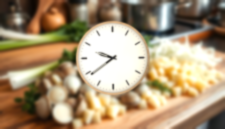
h=9 m=39
